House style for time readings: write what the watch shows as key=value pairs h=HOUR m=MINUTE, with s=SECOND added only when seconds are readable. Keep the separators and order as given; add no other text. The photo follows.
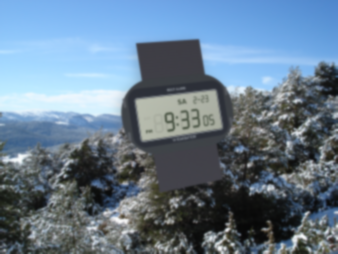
h=9 m=33
